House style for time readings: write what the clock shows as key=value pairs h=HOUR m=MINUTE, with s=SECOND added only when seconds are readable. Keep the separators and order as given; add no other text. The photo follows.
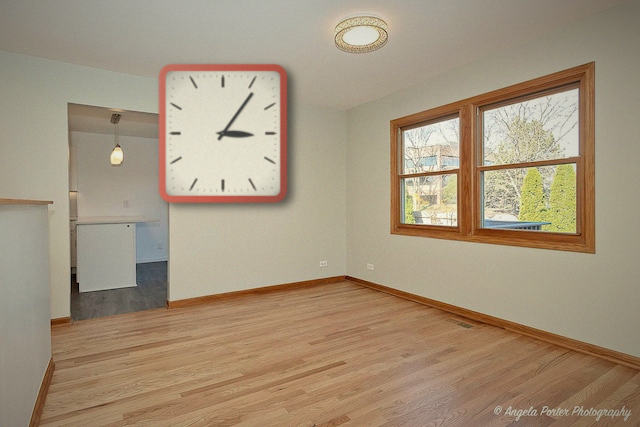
h=3 m=6
